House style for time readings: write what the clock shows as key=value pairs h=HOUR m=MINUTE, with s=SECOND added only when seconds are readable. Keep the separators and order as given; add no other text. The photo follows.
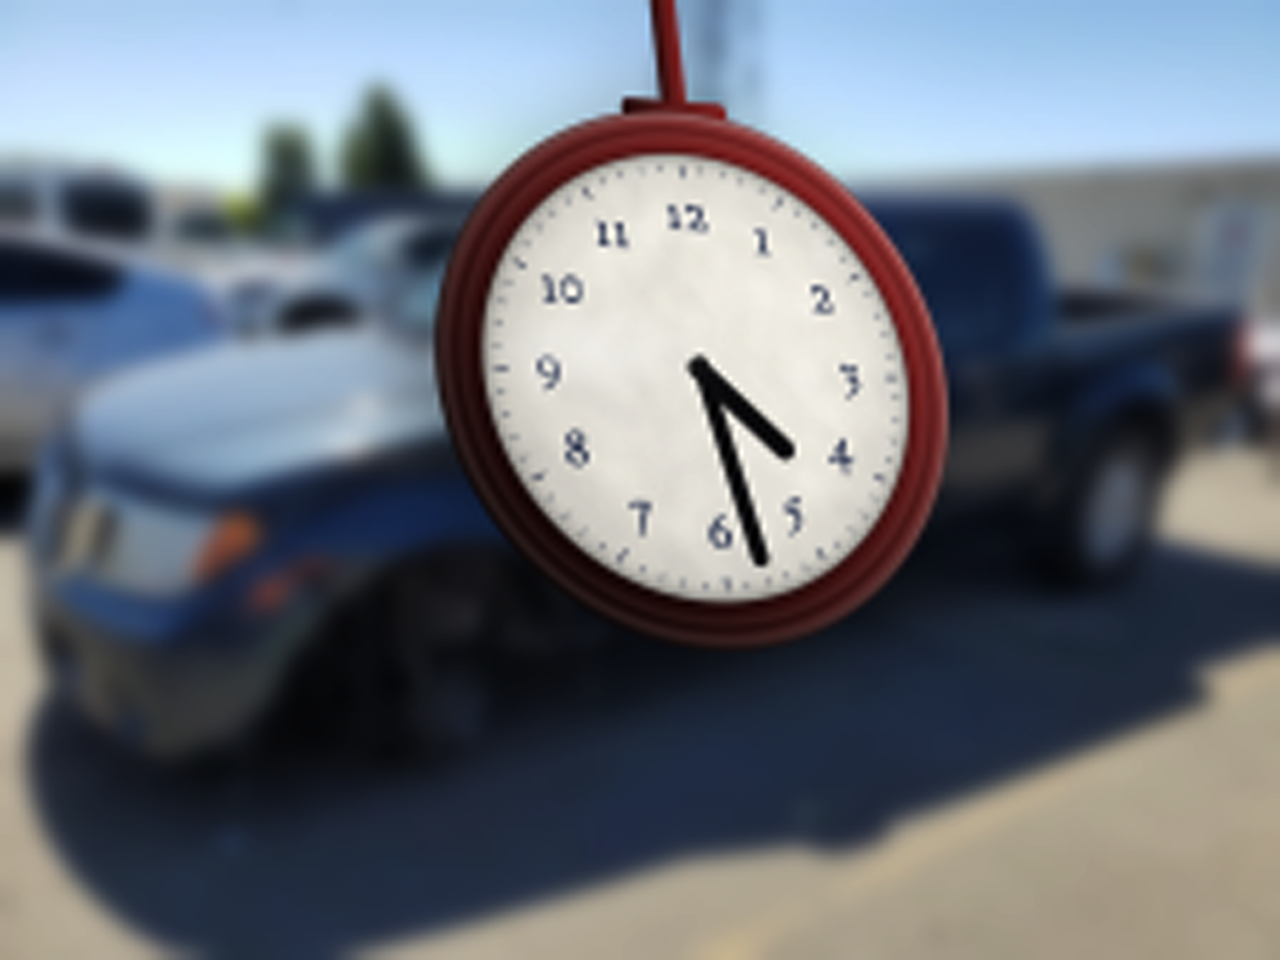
h=4 m=28
